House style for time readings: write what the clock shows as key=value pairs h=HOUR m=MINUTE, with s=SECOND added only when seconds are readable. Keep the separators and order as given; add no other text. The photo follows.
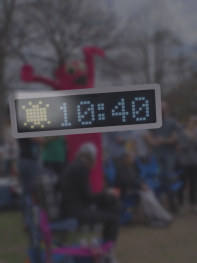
h=10 m=40
